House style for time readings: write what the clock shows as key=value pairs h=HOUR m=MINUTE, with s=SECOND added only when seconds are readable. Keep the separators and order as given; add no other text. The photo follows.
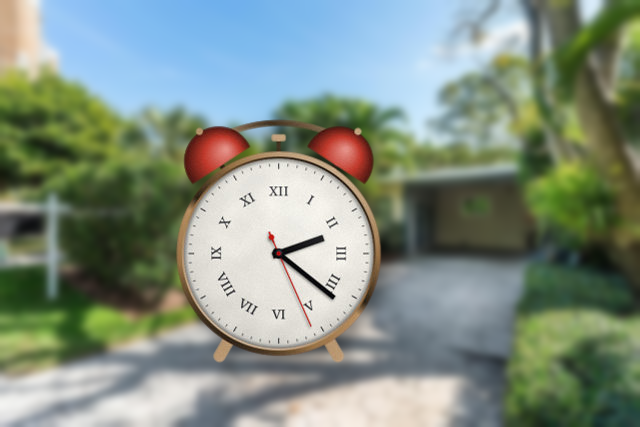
h=2 m=21 s=26
